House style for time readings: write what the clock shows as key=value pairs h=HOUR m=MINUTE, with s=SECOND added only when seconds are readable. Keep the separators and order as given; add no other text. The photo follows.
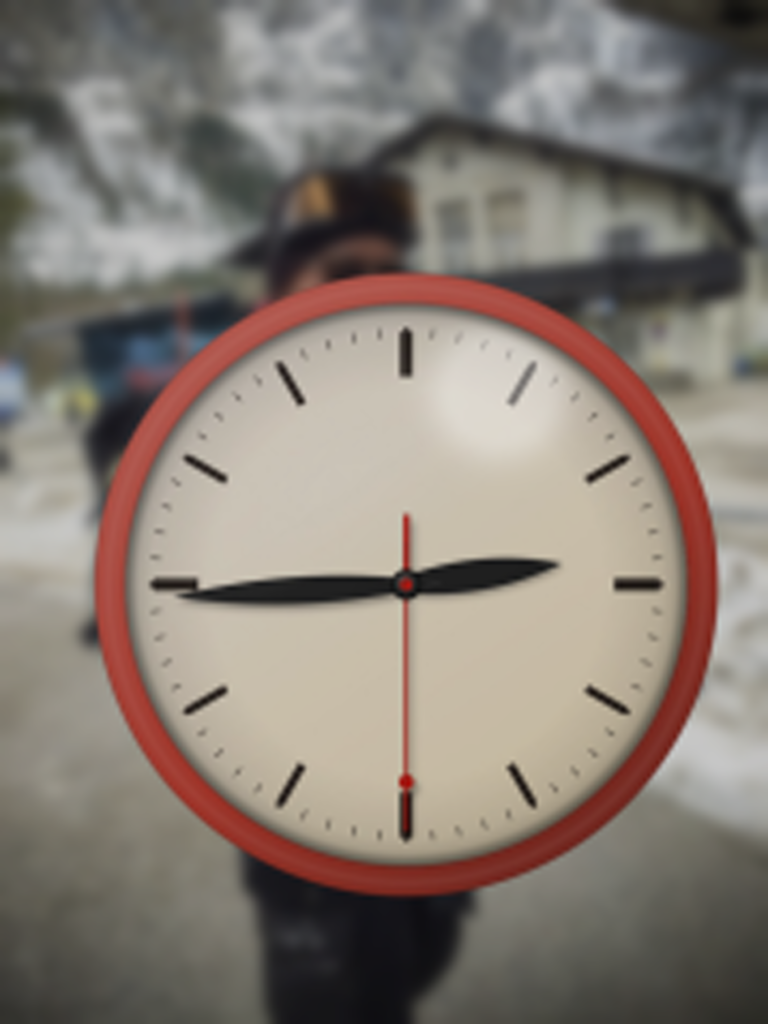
h=2 m=44 s=30
